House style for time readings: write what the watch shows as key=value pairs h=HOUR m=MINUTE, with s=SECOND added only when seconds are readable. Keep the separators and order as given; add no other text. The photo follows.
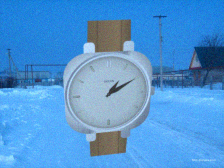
h=1 m=10
